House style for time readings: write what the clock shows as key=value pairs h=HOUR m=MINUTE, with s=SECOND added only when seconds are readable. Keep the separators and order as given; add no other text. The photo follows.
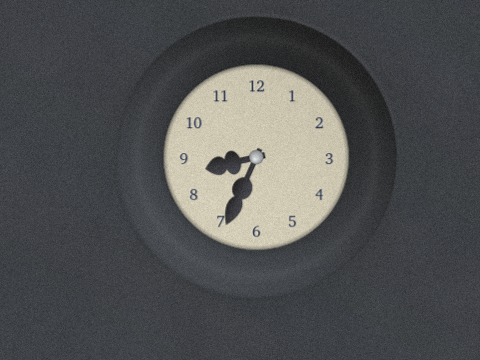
h=8 m=34
